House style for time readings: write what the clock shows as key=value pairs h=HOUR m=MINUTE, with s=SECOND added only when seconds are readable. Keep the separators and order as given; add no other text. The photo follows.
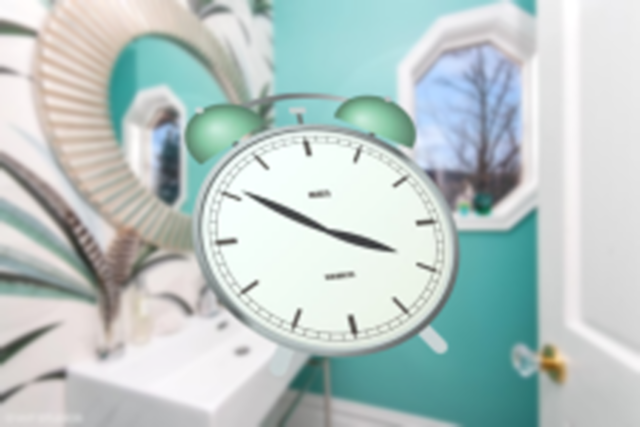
h=3 m=51
